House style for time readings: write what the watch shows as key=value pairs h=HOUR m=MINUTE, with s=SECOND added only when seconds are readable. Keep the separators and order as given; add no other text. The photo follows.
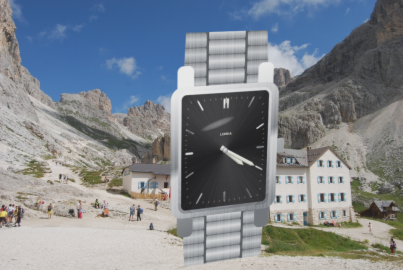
h=4 m=20
